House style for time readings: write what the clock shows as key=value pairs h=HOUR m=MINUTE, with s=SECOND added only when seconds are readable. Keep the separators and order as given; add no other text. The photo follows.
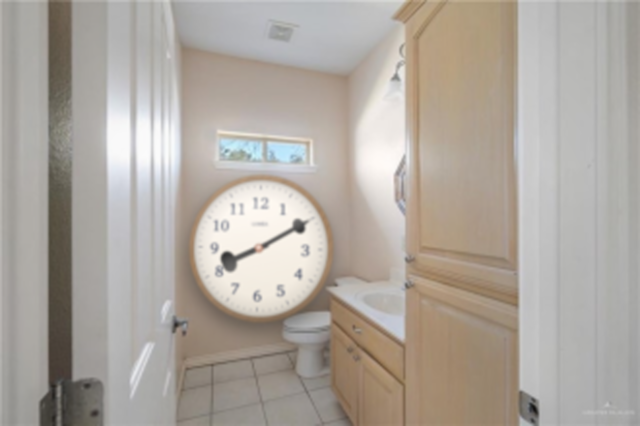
h=8 m=10
